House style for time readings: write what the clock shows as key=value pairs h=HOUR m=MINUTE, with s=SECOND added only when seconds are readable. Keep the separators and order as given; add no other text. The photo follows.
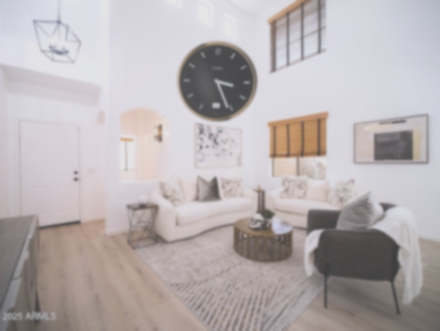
h=3 m=26
